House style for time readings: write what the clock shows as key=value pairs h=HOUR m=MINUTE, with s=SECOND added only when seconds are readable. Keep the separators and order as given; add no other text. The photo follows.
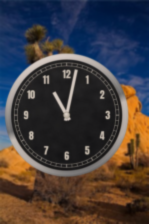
h=11 m=2
